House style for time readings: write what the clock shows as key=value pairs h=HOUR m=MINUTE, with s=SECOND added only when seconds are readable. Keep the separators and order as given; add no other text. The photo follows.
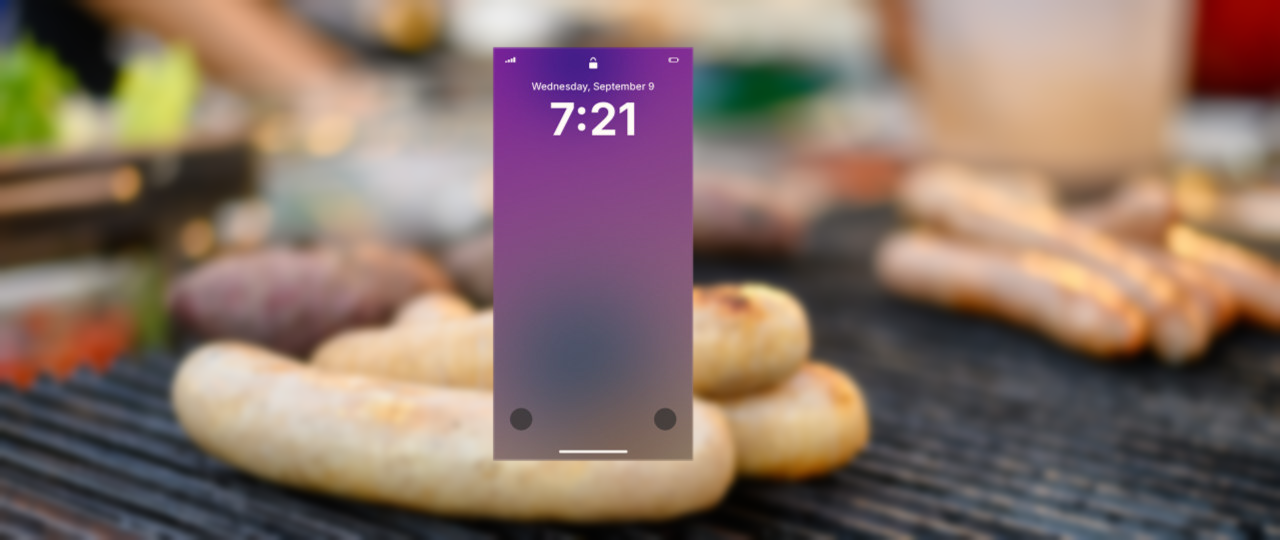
h=7 m=21
